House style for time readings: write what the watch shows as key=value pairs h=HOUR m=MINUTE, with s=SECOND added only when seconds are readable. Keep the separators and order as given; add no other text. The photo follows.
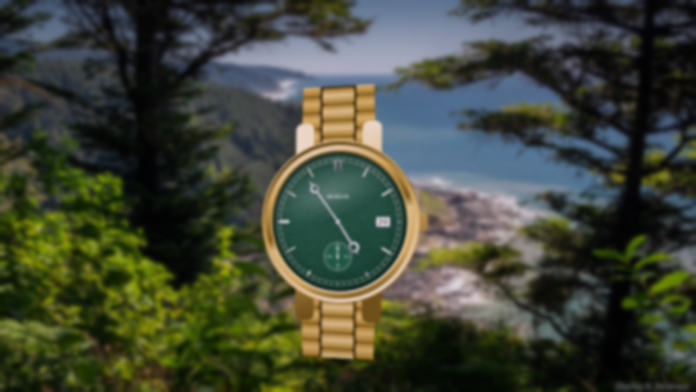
h=4 m=54
